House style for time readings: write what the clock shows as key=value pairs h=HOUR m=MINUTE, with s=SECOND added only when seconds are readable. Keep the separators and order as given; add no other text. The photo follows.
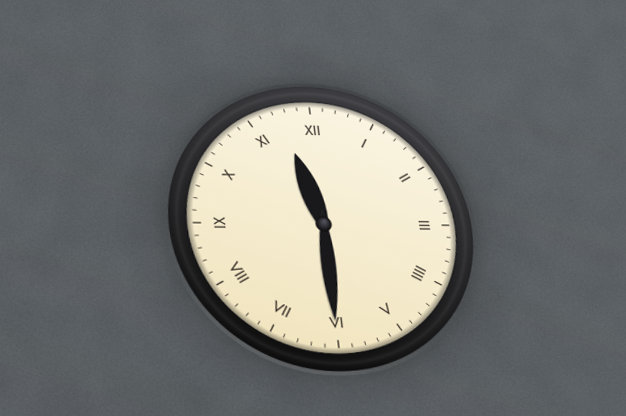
h=11 m=30
